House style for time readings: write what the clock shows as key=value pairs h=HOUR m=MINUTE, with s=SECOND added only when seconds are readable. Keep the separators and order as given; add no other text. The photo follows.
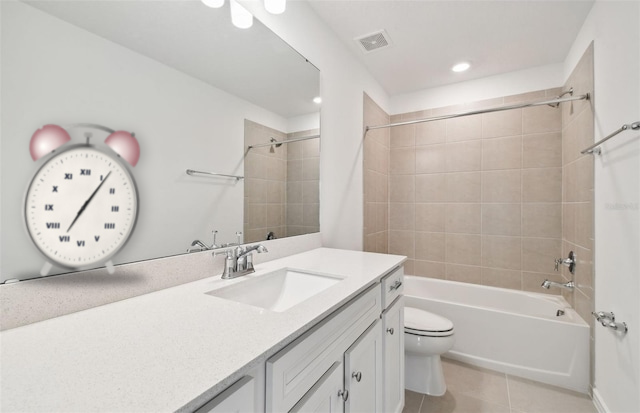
h=7 m=6
